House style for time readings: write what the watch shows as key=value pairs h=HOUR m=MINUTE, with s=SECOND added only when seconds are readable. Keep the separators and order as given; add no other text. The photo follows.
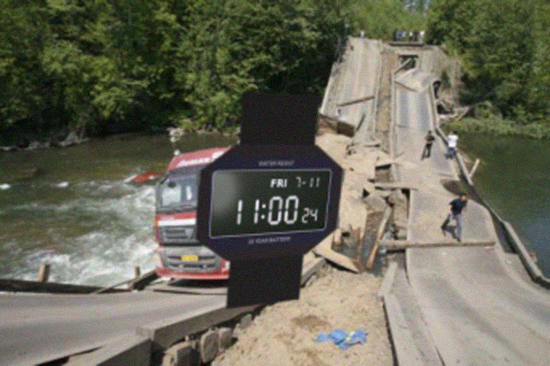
h=11 m=0 s=24
